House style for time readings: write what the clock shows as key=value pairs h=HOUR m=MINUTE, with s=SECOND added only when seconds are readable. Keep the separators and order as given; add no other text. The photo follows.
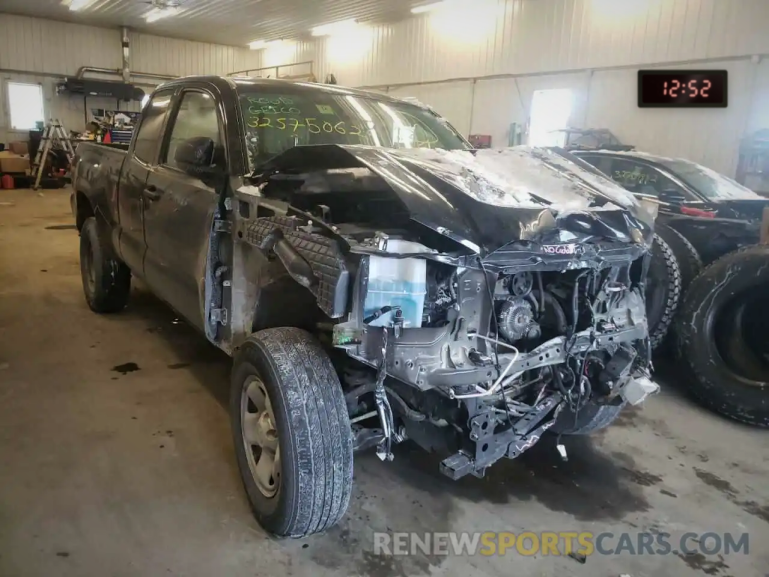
h=12 m=52
